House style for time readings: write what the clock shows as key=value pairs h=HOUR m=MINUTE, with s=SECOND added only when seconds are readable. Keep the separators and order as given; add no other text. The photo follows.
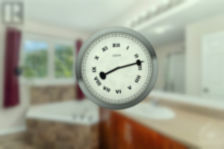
h=8 m=13
